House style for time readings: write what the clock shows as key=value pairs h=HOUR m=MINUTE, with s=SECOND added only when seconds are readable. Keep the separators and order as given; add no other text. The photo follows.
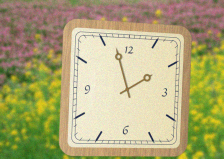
h=1 m=57
